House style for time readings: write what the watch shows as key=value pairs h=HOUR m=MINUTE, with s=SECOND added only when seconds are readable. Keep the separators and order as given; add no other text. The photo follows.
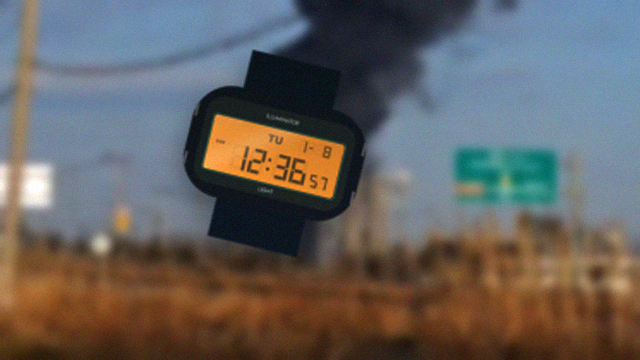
h=12 m=36 s=57
